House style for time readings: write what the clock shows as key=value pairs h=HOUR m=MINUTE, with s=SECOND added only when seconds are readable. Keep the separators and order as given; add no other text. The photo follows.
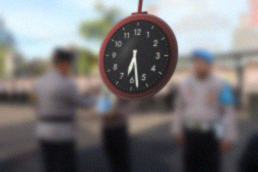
h=6 m=28
